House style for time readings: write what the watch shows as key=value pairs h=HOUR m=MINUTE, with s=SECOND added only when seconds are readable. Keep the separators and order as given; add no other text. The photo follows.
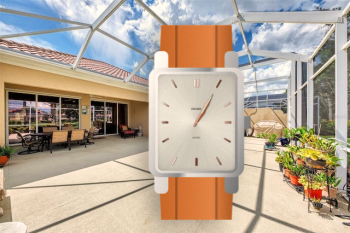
h=1 m=5
